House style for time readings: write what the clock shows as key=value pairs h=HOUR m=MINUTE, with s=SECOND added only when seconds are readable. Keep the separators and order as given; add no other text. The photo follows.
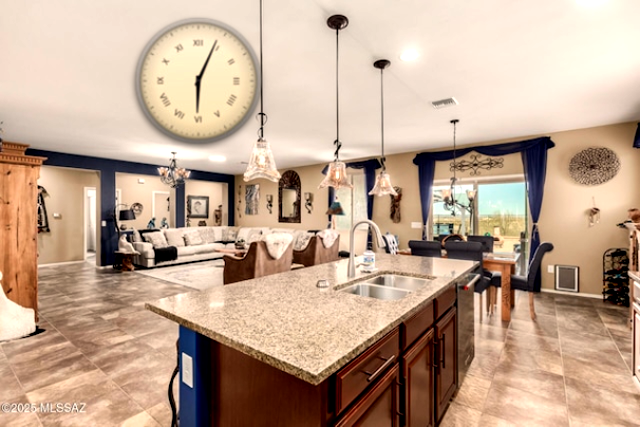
h=6 m=4
